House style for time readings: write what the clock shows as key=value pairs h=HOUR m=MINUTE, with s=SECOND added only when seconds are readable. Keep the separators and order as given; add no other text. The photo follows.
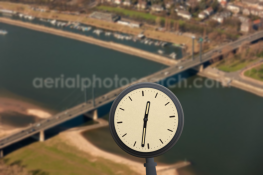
h=12 m=32
